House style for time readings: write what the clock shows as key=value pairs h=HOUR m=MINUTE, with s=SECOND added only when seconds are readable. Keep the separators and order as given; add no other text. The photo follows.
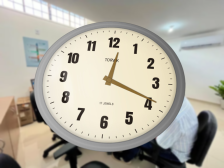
h=12 m=19
